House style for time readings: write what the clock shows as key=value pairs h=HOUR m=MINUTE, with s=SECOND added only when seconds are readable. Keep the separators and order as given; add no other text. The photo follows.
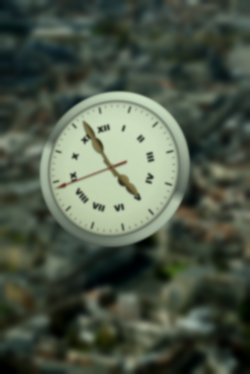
h=4 m=56 s=44
